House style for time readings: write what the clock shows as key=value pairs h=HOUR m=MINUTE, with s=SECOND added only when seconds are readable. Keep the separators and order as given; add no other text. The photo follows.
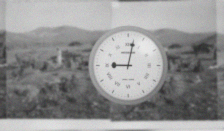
h=9 m=2
